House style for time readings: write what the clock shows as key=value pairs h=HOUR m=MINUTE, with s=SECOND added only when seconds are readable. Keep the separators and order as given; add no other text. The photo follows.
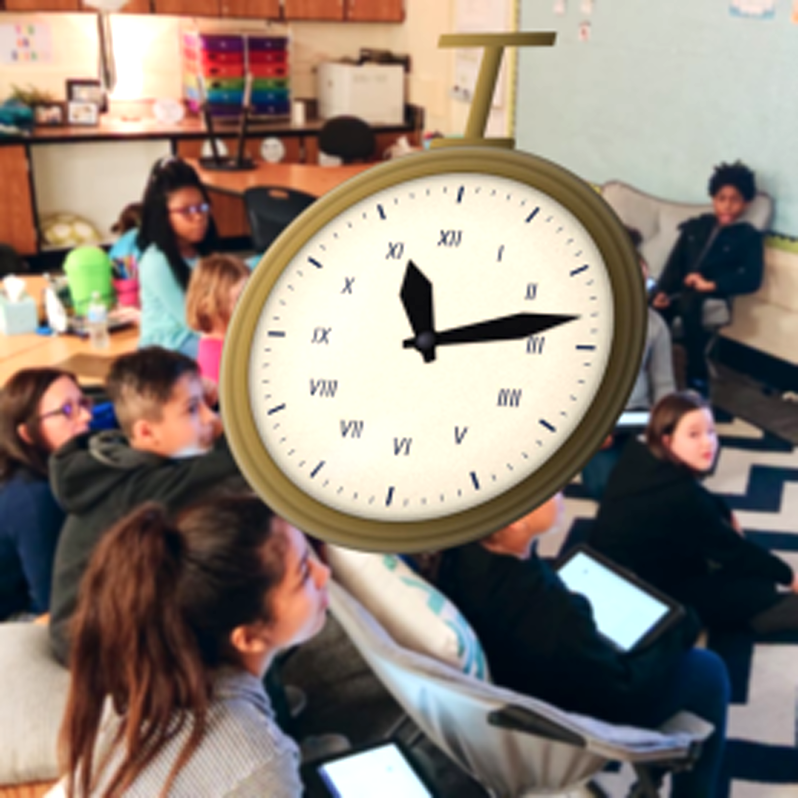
h=11 m=13
